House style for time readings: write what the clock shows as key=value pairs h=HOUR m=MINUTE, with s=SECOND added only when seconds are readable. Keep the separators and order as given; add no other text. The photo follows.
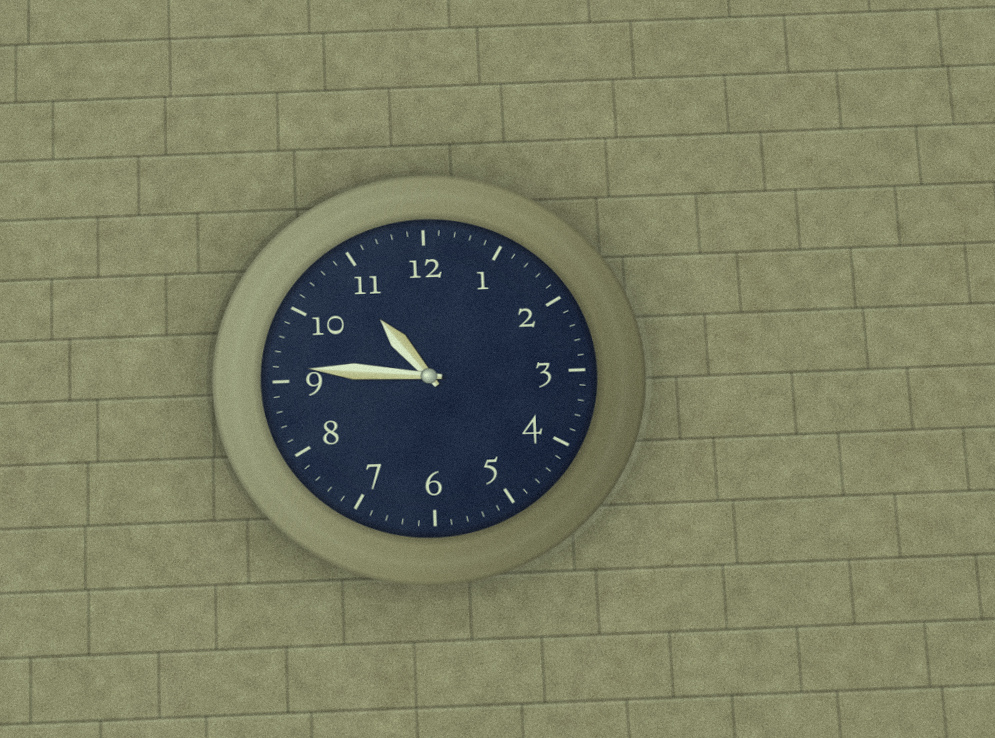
h=10 m=46
